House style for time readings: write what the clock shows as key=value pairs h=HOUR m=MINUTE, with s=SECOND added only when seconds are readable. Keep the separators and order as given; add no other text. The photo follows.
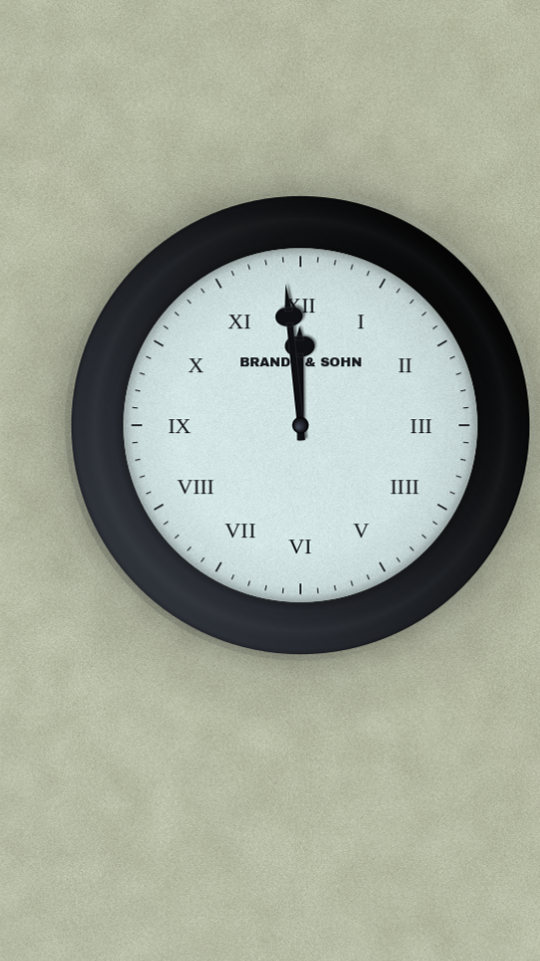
h=11 m=59
